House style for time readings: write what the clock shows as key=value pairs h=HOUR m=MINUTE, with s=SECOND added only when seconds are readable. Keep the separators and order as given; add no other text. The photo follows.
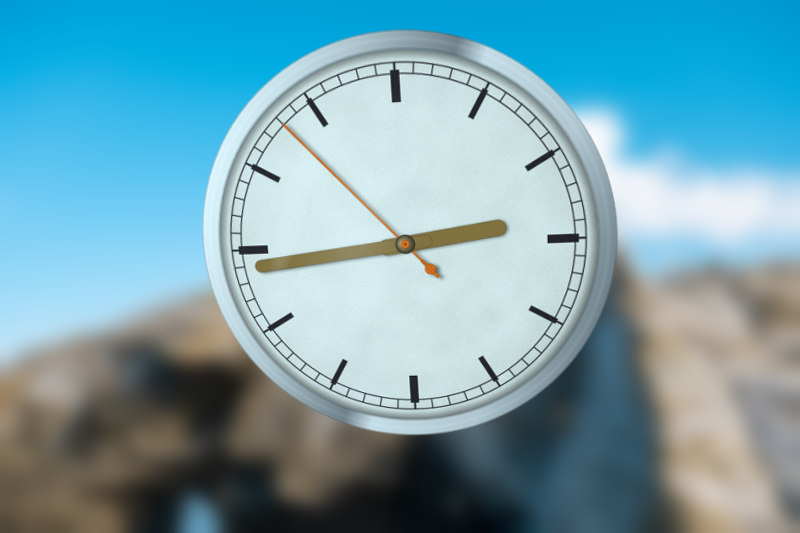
h=2 m=43 s=53
